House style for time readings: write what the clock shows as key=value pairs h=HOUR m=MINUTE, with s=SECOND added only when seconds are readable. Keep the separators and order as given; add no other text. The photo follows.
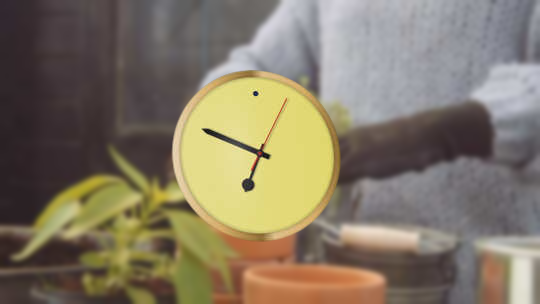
h=6 m=49 s=5
